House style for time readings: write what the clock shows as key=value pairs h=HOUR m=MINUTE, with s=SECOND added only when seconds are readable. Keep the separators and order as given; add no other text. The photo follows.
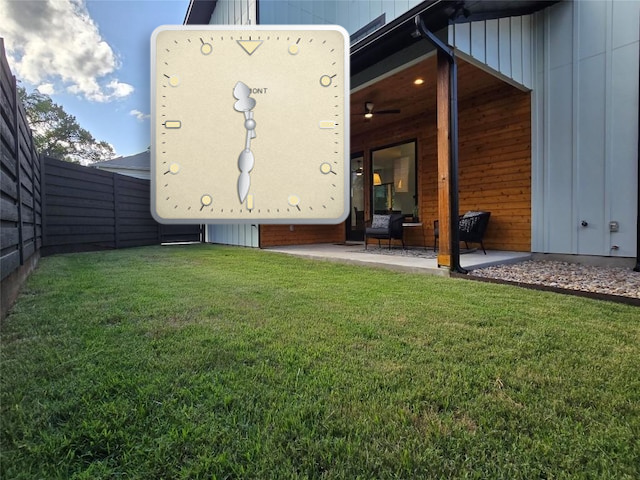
h=11 m=31
